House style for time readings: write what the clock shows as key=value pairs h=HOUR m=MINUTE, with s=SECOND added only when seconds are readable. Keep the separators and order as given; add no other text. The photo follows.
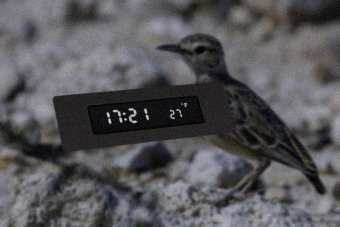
h=17 m=21
